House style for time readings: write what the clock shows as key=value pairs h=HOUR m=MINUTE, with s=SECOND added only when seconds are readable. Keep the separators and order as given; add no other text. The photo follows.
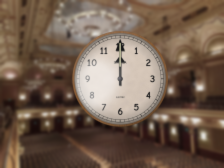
h=12 m=0
